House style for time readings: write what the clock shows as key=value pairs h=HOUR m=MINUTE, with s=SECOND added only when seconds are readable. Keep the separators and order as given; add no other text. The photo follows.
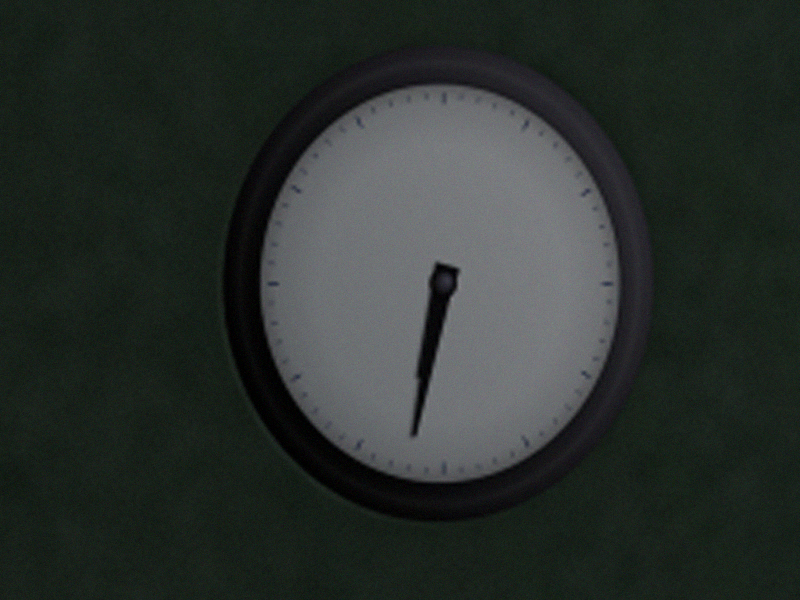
h=6 m=32
